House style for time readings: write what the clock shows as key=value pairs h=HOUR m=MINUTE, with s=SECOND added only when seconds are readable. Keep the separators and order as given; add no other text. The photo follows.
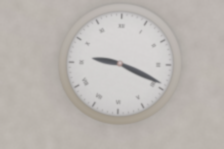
h=9 m=19
